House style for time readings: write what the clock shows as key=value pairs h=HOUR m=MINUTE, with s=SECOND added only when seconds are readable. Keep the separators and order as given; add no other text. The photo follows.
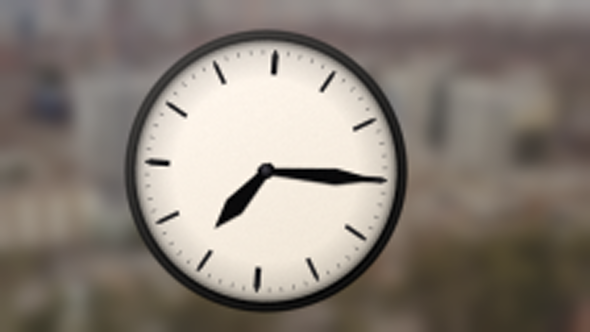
h=7 m=15
